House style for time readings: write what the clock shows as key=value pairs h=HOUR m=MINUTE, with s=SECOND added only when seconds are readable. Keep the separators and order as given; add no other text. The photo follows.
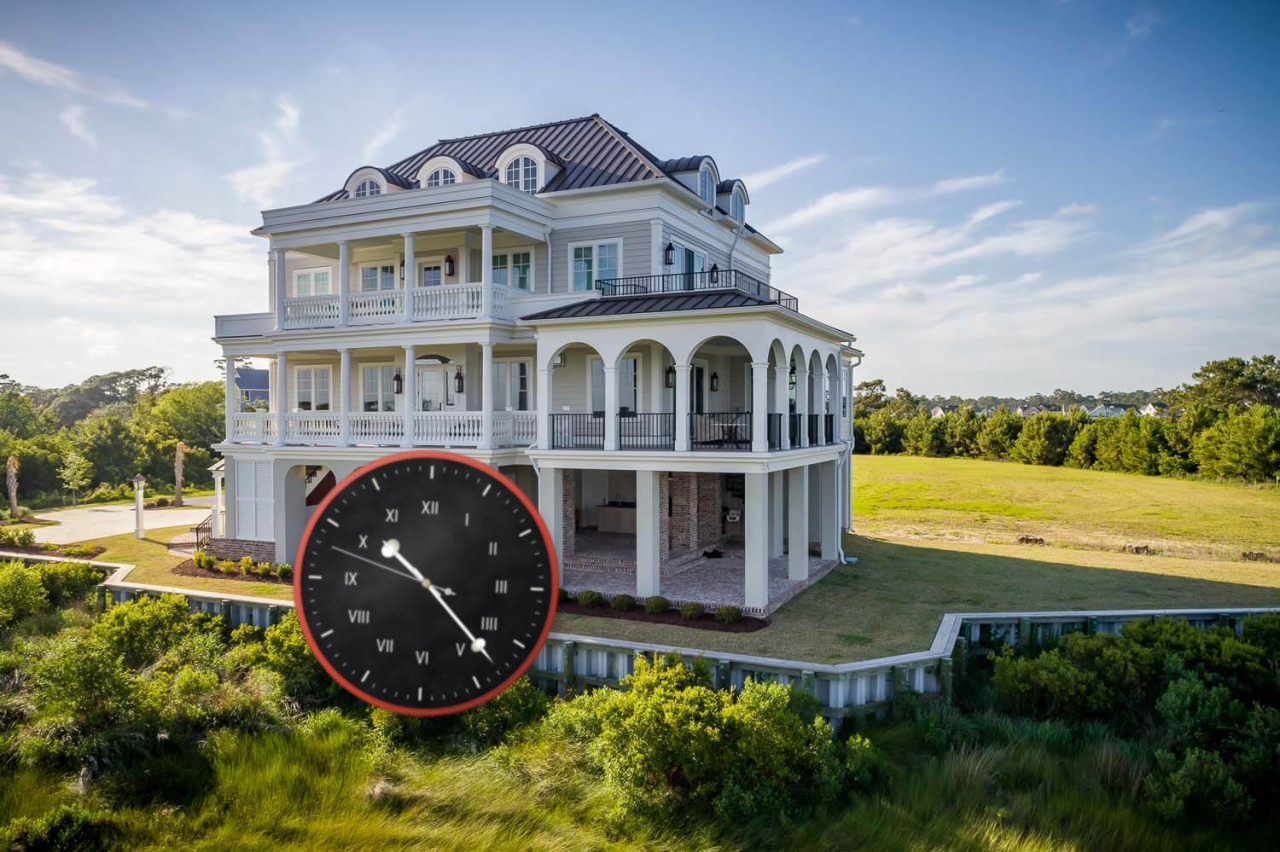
h=10 m=22 s=48
